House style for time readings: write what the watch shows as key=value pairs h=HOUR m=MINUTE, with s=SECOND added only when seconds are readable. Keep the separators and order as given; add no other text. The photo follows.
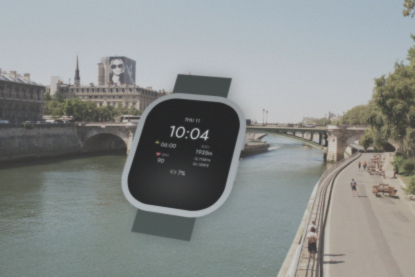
h=10 m=4
